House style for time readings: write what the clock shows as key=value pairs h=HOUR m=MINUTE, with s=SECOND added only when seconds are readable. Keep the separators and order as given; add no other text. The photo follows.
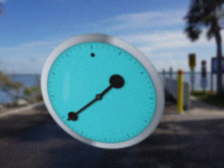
h=1 m=39
